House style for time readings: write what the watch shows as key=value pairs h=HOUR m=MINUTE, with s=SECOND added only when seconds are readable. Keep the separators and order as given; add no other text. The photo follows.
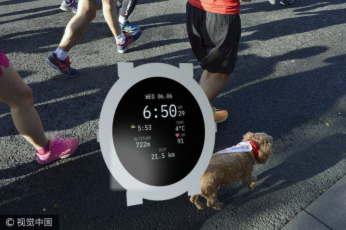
h=6 m=50
